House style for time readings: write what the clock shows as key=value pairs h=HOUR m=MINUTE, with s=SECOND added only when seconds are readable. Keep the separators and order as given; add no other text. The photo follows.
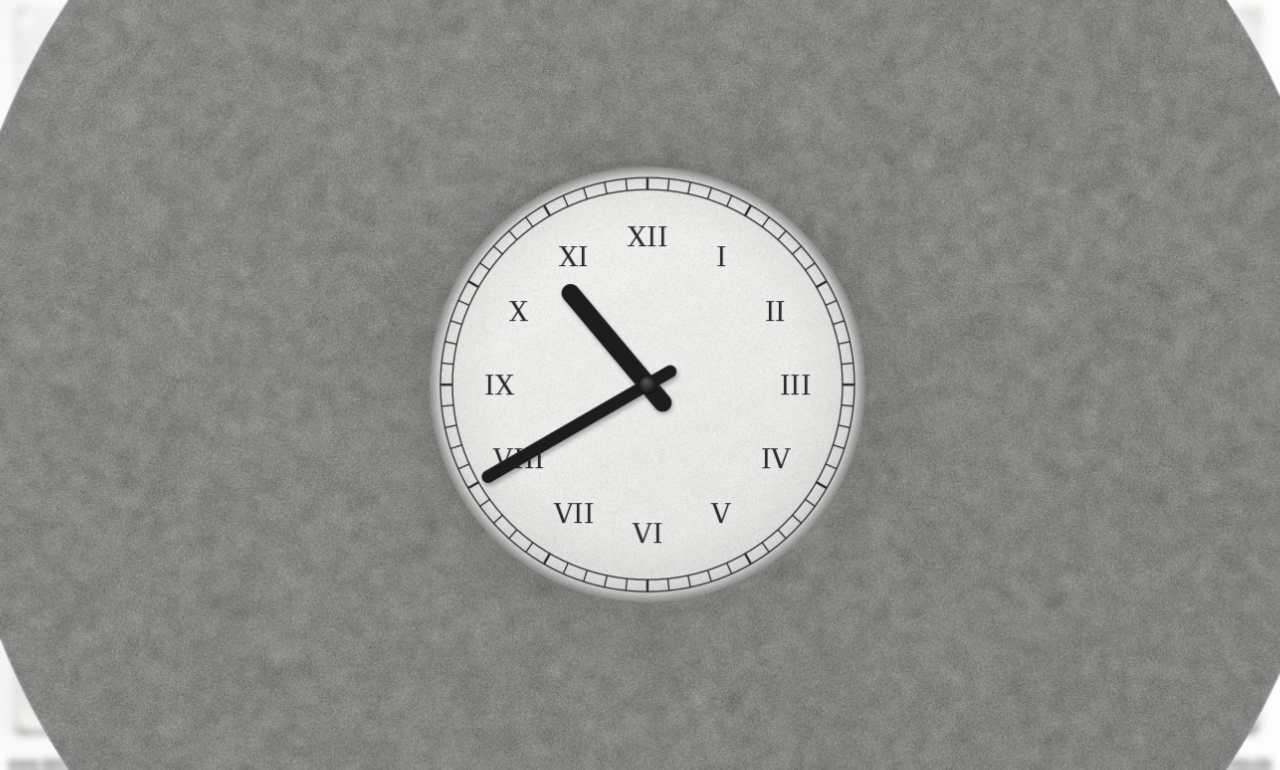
h=10 m=40
